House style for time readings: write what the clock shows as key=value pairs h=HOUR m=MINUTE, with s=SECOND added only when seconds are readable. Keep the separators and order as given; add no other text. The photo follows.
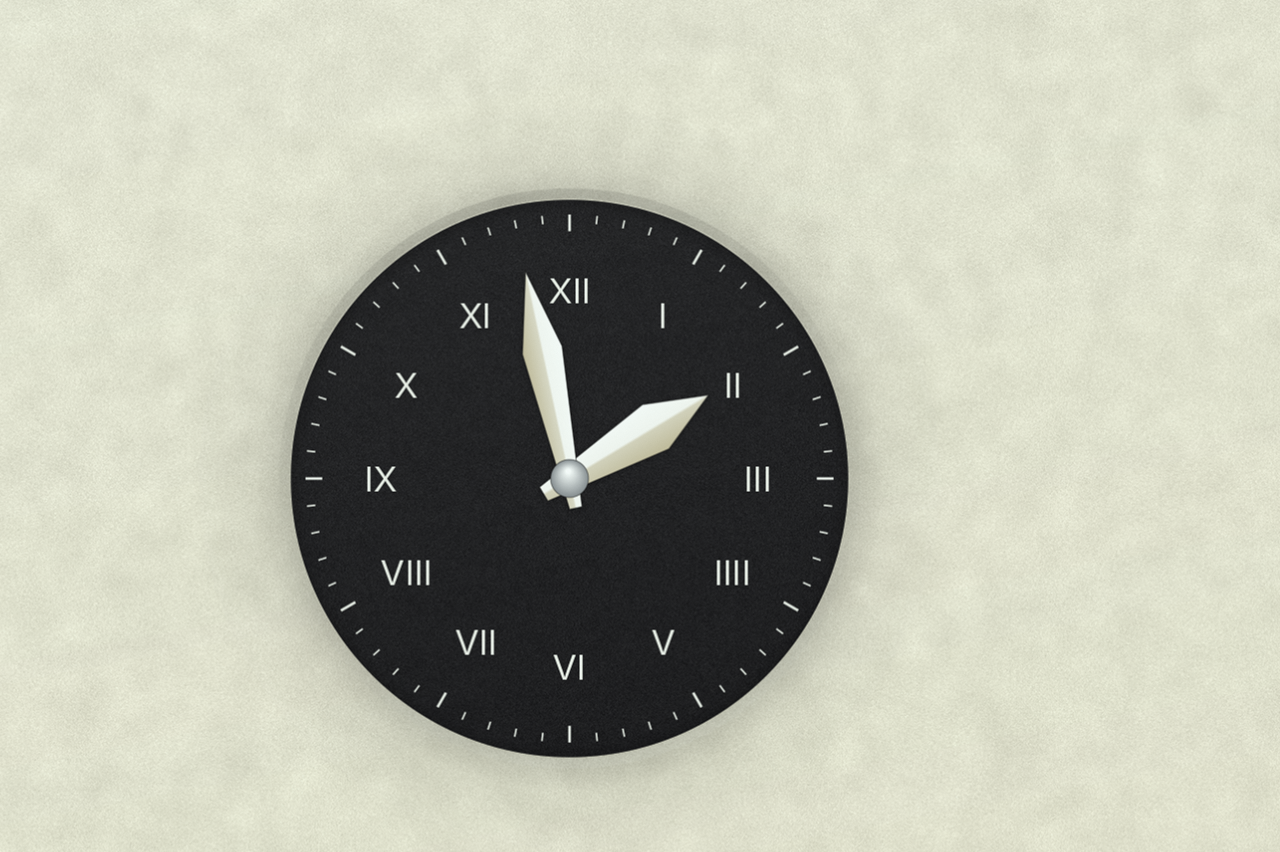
h=1 m=58
